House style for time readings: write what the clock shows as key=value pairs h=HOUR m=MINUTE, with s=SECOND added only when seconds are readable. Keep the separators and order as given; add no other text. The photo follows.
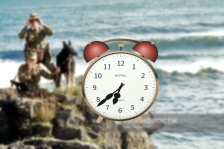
h=6 m=38
